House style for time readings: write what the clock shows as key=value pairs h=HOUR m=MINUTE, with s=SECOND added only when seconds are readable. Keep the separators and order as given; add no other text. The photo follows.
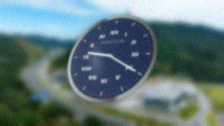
h=9 m=20
